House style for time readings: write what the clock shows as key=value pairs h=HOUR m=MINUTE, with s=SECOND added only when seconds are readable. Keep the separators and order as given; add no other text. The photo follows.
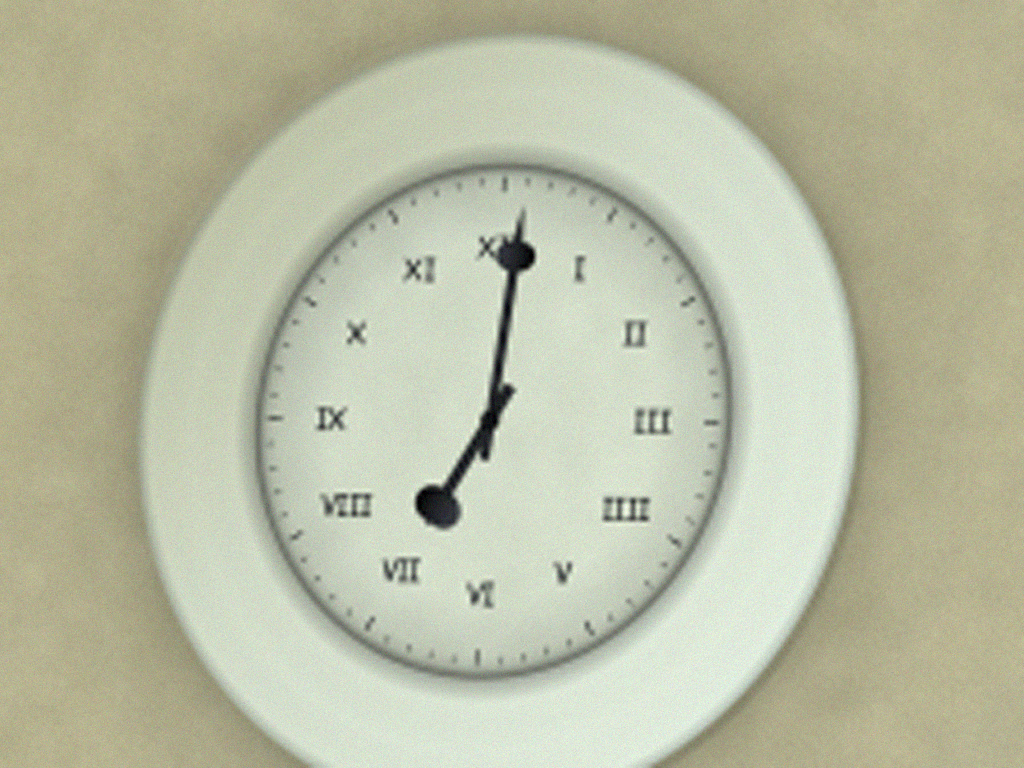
h=7 m=1
